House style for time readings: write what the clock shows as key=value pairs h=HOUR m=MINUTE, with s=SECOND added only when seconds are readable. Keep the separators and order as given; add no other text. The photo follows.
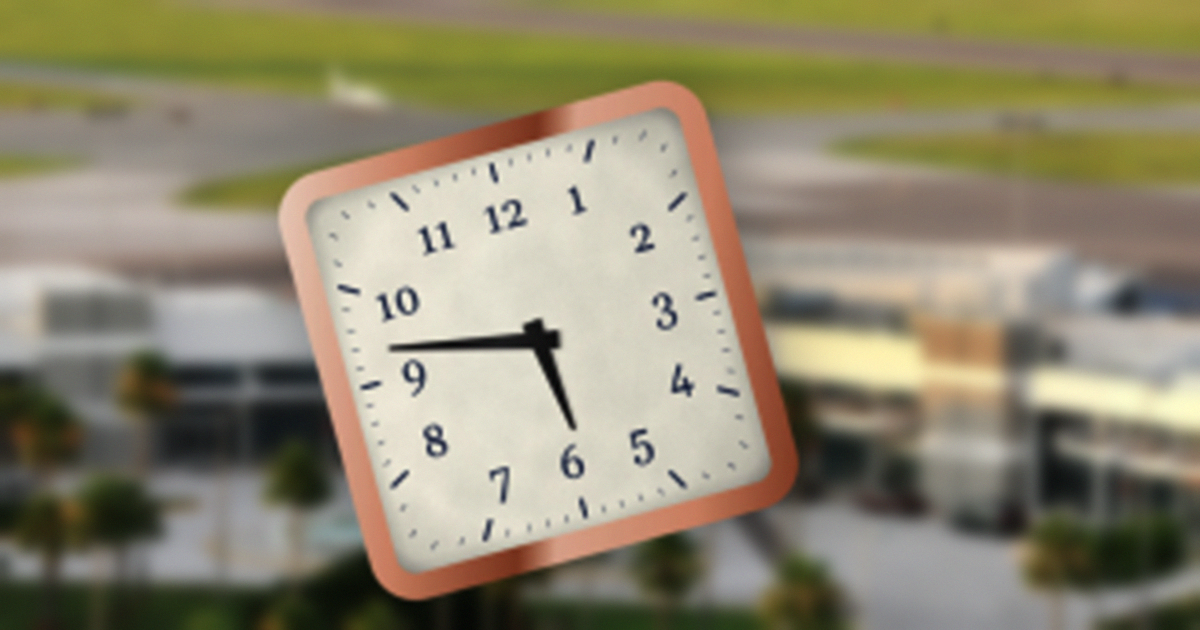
h=5 m=47
